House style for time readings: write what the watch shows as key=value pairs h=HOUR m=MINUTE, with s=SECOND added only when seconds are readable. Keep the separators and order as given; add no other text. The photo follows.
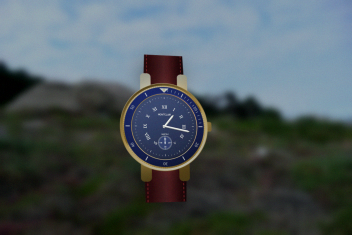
h=1 m=17
